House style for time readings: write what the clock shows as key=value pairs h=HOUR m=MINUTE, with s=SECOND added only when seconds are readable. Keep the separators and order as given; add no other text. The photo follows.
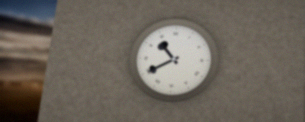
h=10 m=40
